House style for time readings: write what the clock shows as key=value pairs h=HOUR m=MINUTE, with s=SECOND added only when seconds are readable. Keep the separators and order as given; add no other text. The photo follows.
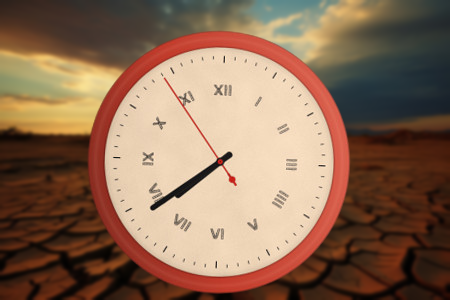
h=7 m=38 s=54
